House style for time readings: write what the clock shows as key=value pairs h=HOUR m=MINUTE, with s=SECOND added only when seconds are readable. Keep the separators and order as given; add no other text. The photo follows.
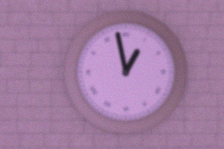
h=12 m=58
